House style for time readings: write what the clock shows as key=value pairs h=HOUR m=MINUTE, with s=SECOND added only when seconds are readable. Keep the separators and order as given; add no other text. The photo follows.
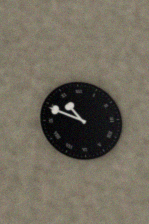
h=10 m=49
